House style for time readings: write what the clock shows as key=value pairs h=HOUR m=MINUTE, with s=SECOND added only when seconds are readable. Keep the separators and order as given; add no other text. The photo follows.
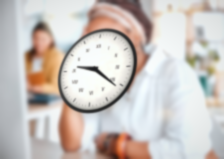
h=9 m=21
